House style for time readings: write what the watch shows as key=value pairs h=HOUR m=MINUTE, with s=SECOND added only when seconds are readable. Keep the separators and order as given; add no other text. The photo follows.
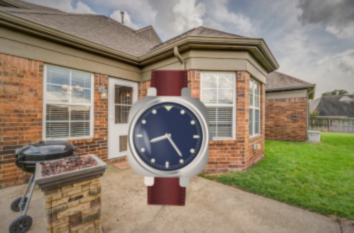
h=8 m=24
